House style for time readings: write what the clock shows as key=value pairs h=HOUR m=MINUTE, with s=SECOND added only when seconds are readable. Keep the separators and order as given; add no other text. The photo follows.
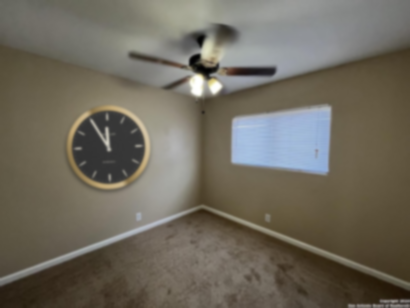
h=11 m=55
